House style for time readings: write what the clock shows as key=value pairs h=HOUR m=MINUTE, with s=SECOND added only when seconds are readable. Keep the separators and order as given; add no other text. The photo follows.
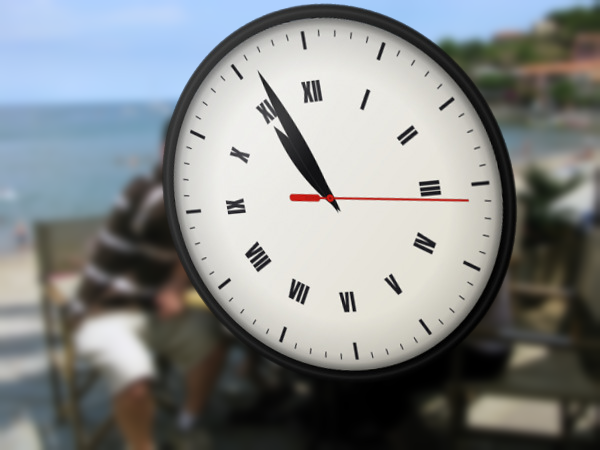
h=10 m=56 s=16
